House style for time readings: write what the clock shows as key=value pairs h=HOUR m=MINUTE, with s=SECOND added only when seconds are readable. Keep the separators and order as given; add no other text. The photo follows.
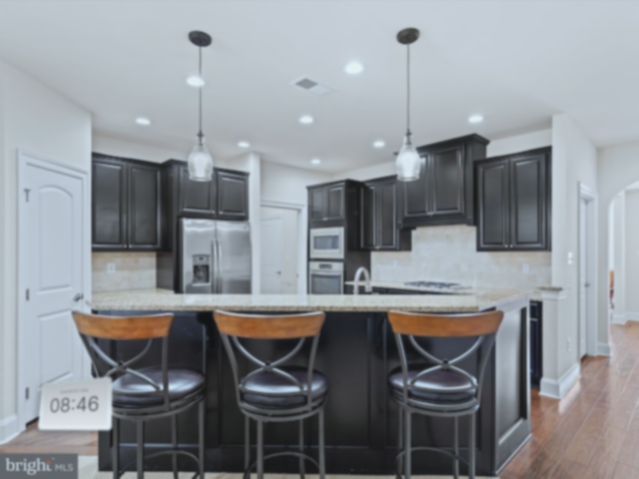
h=8 m=46
